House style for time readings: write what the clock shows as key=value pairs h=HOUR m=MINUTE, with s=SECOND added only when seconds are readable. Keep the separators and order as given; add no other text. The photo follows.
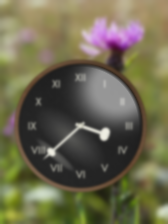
h=3 m=38
